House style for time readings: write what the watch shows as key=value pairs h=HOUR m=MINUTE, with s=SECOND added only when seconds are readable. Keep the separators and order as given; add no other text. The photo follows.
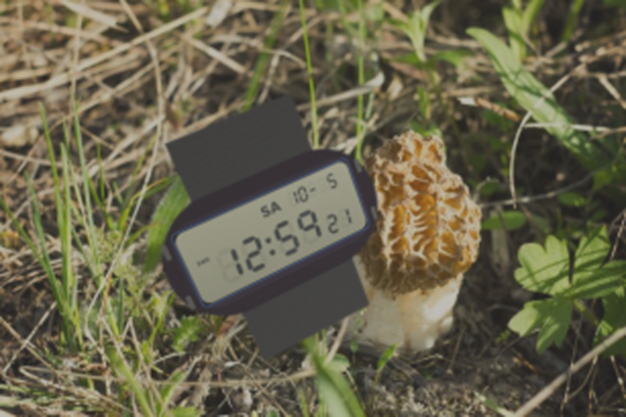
h=12 m=59 s=21
